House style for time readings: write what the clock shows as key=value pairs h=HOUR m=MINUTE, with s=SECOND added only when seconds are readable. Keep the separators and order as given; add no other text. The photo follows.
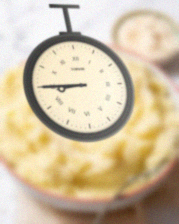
h=8 m=45
